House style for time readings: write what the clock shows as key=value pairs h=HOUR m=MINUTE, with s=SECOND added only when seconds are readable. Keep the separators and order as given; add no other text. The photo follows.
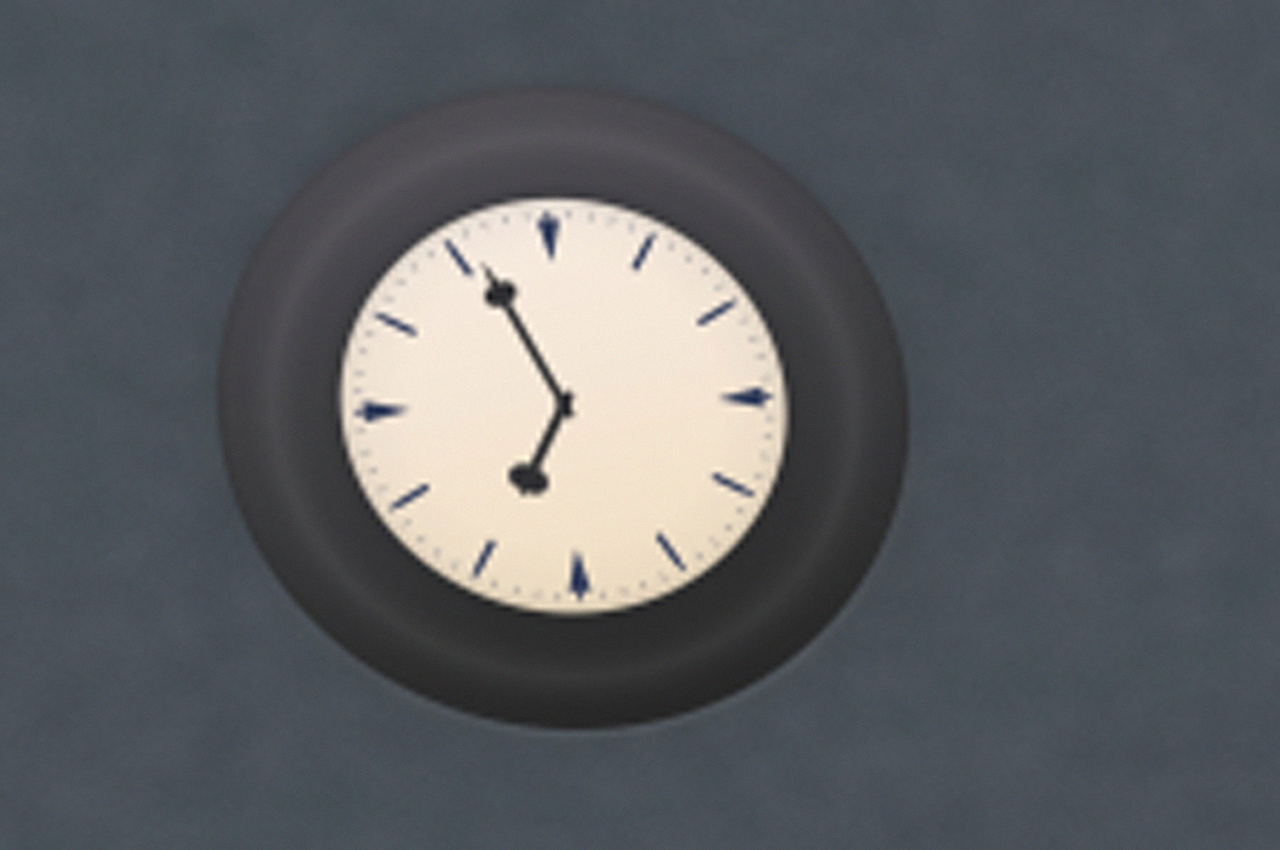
h=6 m=56
